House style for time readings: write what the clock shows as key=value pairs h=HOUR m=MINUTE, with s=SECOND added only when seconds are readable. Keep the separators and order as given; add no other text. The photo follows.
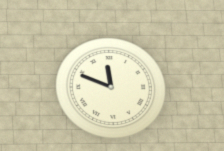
h=11 m=49
